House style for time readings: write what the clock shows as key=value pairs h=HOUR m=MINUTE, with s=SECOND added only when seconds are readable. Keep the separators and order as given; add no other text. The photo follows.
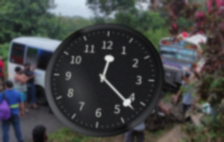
h=12 m=22
